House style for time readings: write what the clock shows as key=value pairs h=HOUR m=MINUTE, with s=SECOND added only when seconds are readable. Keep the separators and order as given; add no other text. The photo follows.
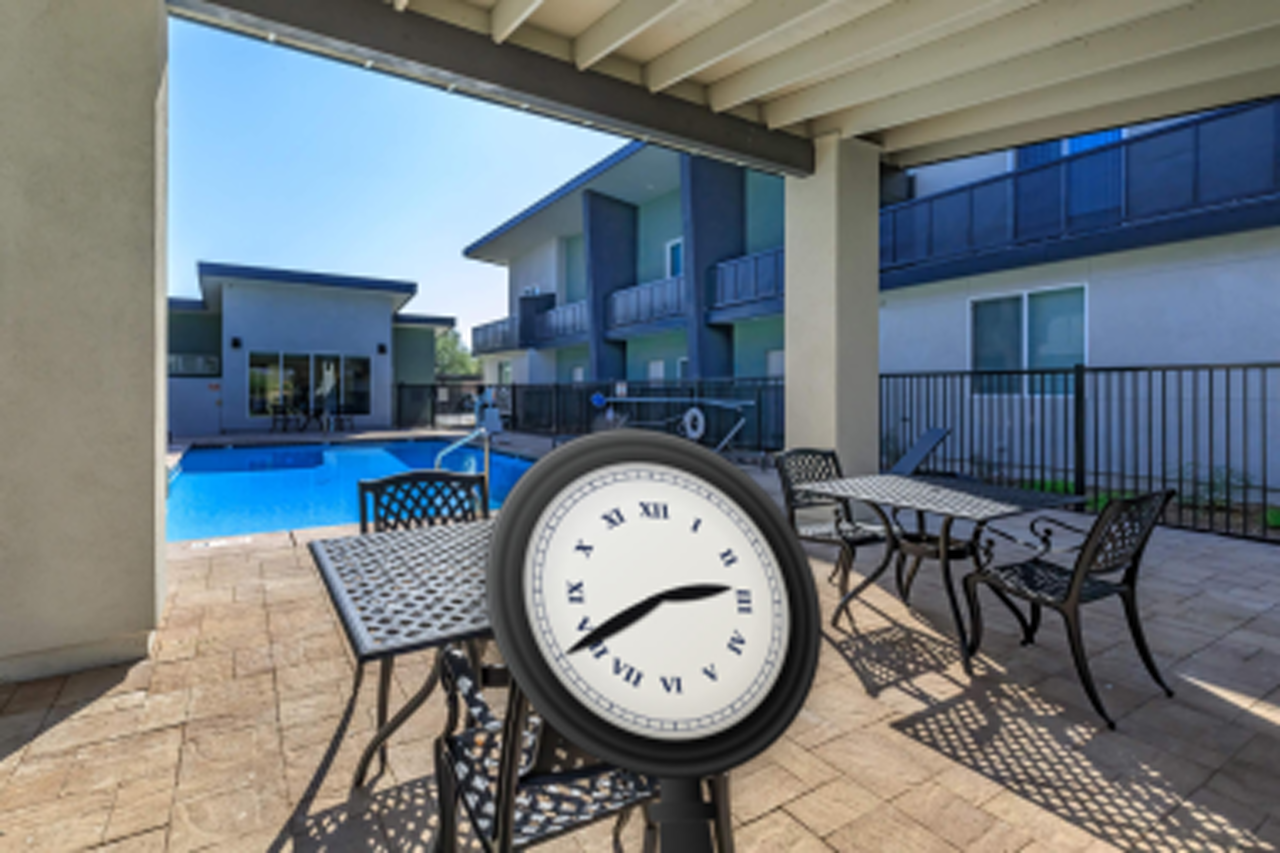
h=2 m=40
